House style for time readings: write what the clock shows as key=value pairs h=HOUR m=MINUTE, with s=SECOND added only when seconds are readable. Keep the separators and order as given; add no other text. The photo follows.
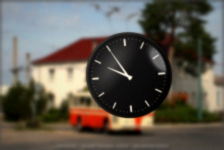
h=9 m=55
